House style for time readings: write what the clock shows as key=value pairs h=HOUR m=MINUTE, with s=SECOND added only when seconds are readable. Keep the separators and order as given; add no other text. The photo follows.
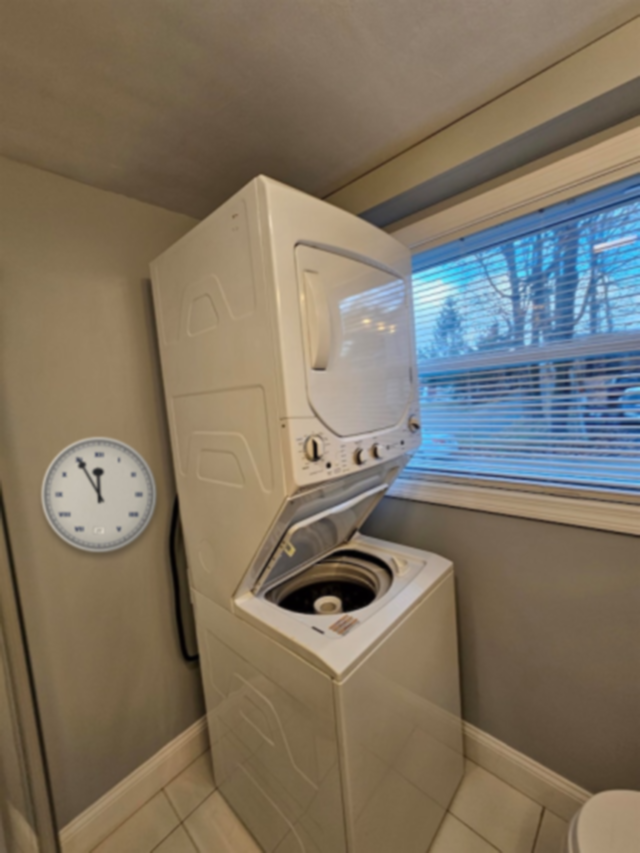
h=11 m=55
